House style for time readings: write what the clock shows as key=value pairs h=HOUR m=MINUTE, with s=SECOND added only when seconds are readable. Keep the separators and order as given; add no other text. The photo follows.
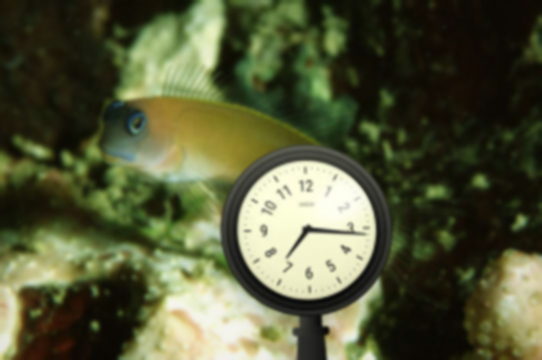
h=7 m=16
